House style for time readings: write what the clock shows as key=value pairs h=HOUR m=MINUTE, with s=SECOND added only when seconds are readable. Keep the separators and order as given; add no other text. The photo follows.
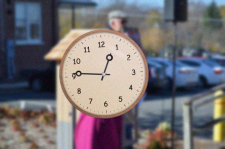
h=12 m=46
